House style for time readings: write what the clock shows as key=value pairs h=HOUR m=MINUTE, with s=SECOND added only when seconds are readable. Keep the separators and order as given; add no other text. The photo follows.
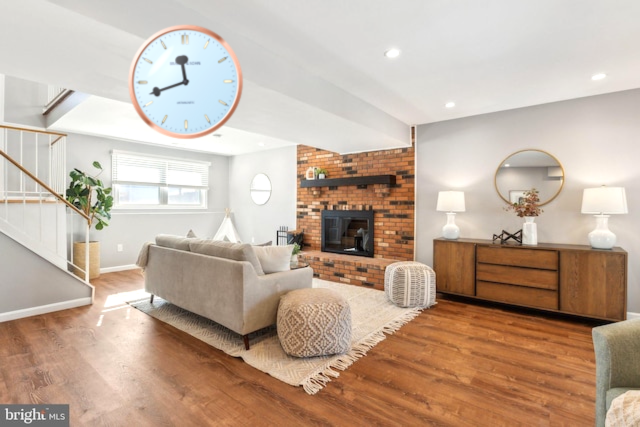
h=11 m=42
